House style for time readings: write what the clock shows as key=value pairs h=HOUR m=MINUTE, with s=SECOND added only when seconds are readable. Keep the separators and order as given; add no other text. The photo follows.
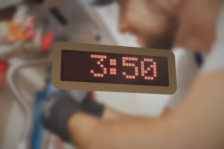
h=3 m=50
